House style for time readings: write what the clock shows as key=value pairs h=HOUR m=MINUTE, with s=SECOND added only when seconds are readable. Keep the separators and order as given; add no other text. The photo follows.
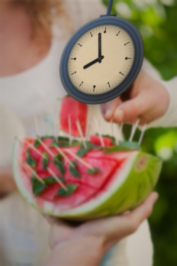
h=7 m=58
